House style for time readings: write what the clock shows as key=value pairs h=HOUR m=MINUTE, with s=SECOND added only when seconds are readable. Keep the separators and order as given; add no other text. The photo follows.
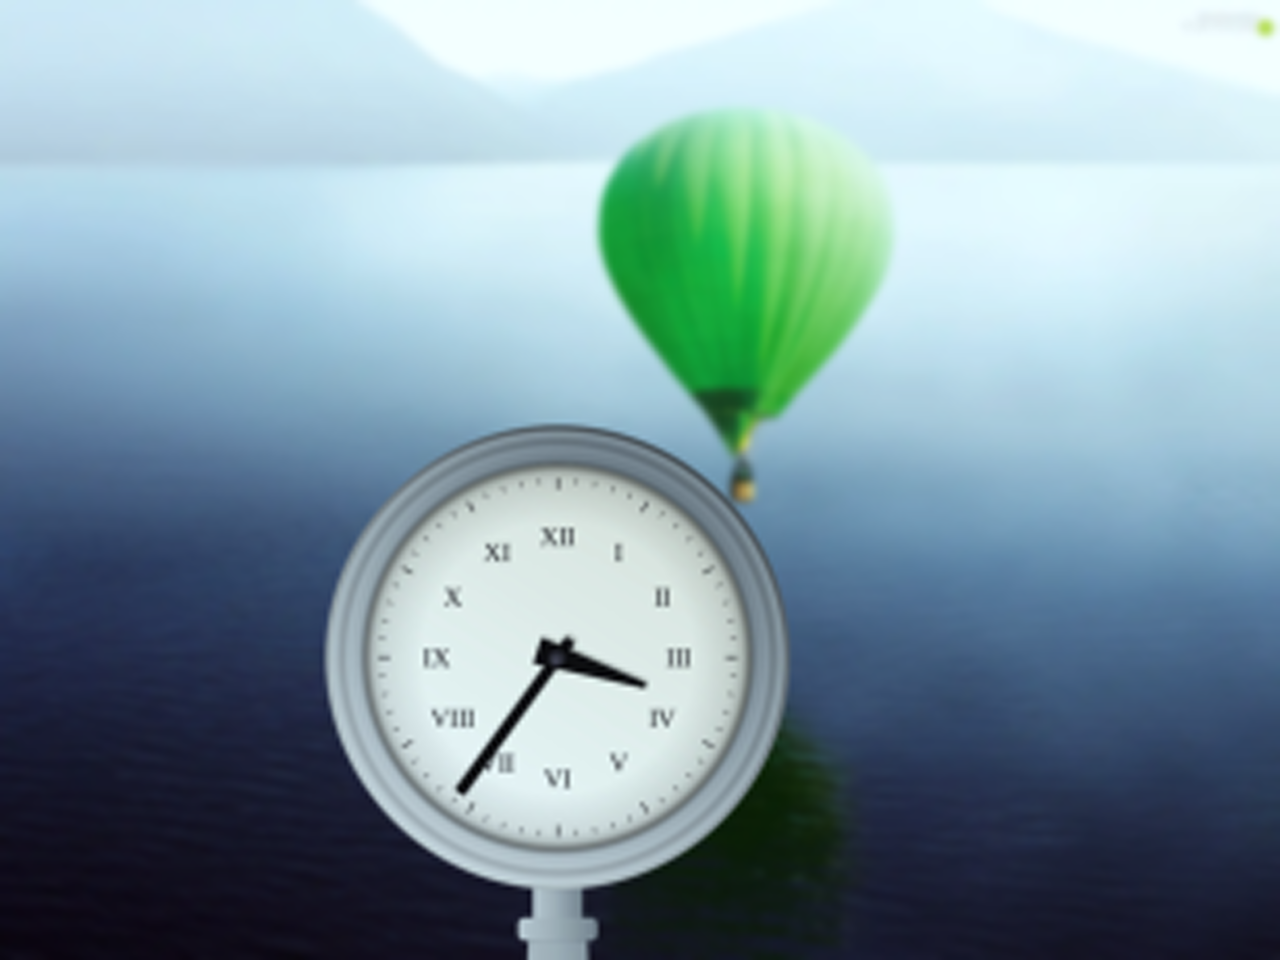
h=3 m=36
